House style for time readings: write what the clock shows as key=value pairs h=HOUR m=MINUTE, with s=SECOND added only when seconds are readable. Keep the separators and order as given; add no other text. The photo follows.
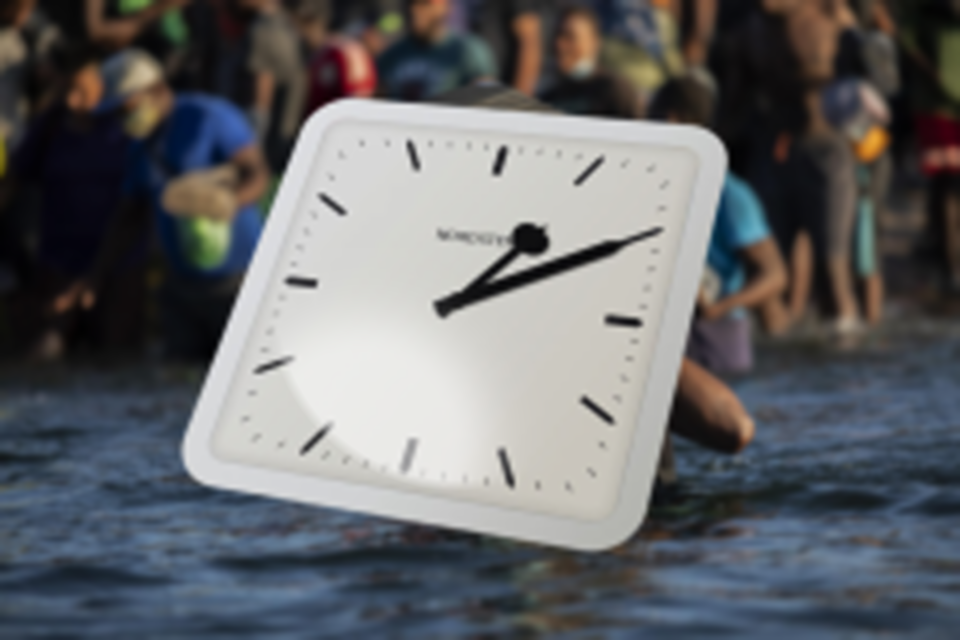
h=1 m=10
